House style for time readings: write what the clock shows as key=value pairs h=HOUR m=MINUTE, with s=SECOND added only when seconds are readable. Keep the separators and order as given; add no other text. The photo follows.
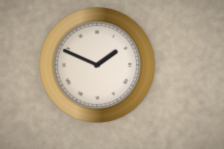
h=1 m=49
